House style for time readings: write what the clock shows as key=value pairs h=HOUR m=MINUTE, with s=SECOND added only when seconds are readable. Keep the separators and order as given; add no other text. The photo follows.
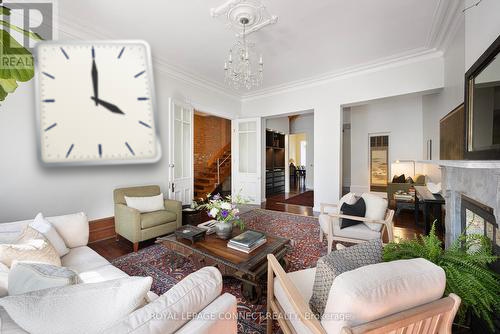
h=4 m=0
